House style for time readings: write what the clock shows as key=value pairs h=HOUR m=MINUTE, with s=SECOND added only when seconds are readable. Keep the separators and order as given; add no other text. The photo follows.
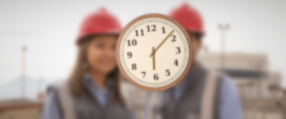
h=6 m=8
